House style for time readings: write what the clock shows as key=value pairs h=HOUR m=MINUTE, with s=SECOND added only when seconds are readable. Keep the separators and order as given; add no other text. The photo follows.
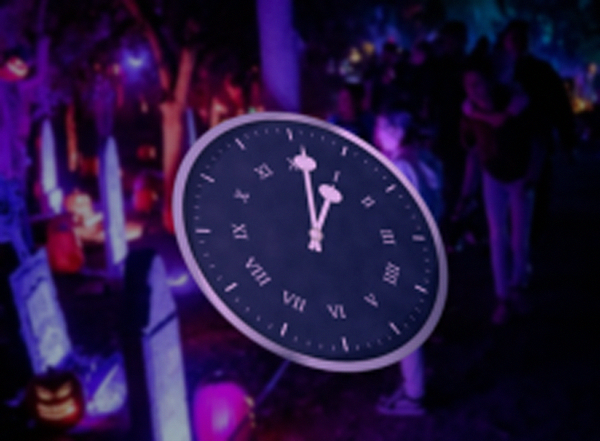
h=1 m=1
